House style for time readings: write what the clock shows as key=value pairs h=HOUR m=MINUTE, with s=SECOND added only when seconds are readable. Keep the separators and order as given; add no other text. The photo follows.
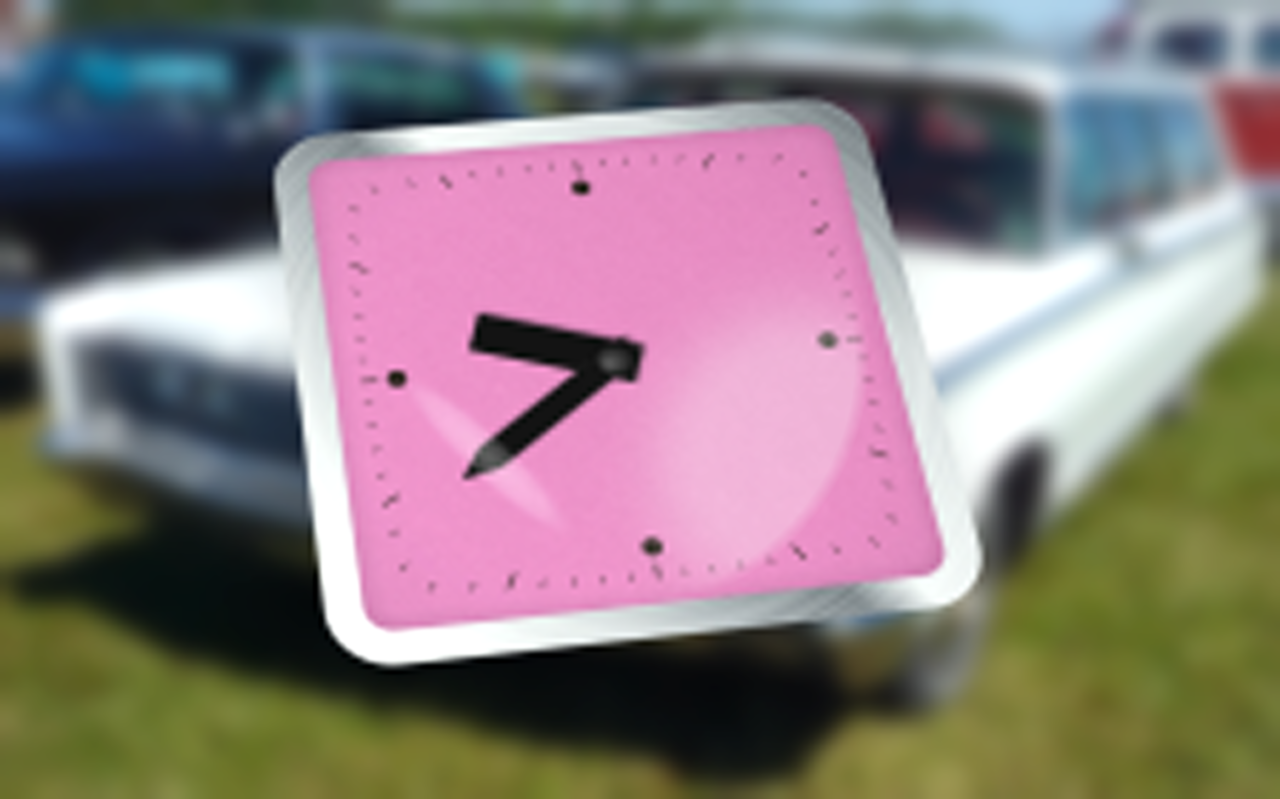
h=9 m=39
